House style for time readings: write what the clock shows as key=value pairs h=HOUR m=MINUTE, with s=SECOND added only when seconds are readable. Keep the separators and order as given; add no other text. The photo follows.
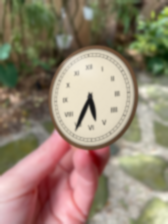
h=5 m=35
